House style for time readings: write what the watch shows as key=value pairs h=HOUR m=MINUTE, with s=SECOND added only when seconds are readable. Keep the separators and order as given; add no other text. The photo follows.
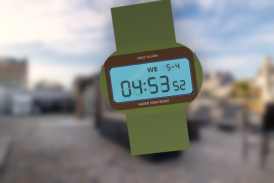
h=4 m=53 s=52
